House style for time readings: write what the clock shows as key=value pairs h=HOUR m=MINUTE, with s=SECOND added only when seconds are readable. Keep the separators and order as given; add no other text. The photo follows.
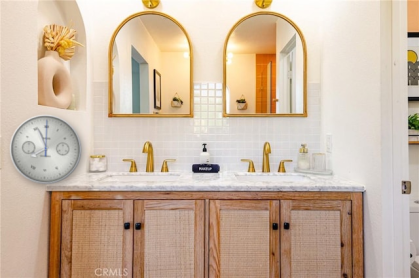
h=7 m=56
